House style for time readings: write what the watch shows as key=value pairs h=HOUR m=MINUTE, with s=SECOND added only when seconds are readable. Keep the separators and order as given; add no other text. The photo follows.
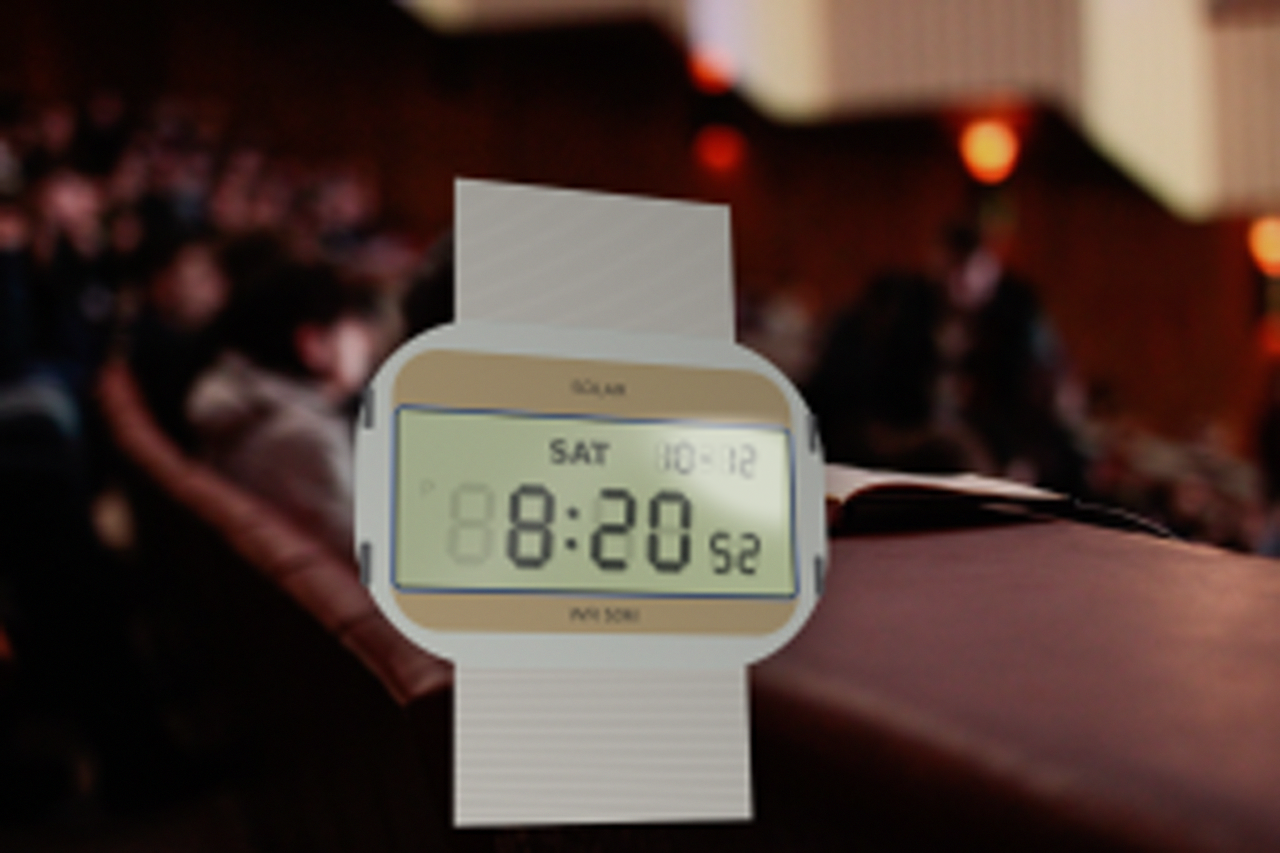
h=8 m=20 s=52
